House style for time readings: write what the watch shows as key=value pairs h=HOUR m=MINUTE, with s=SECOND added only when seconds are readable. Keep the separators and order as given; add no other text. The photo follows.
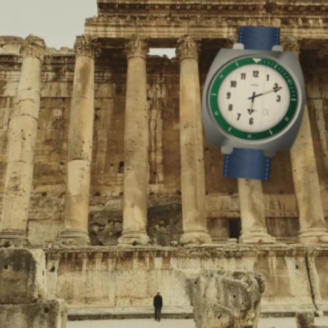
h=6 m=11
